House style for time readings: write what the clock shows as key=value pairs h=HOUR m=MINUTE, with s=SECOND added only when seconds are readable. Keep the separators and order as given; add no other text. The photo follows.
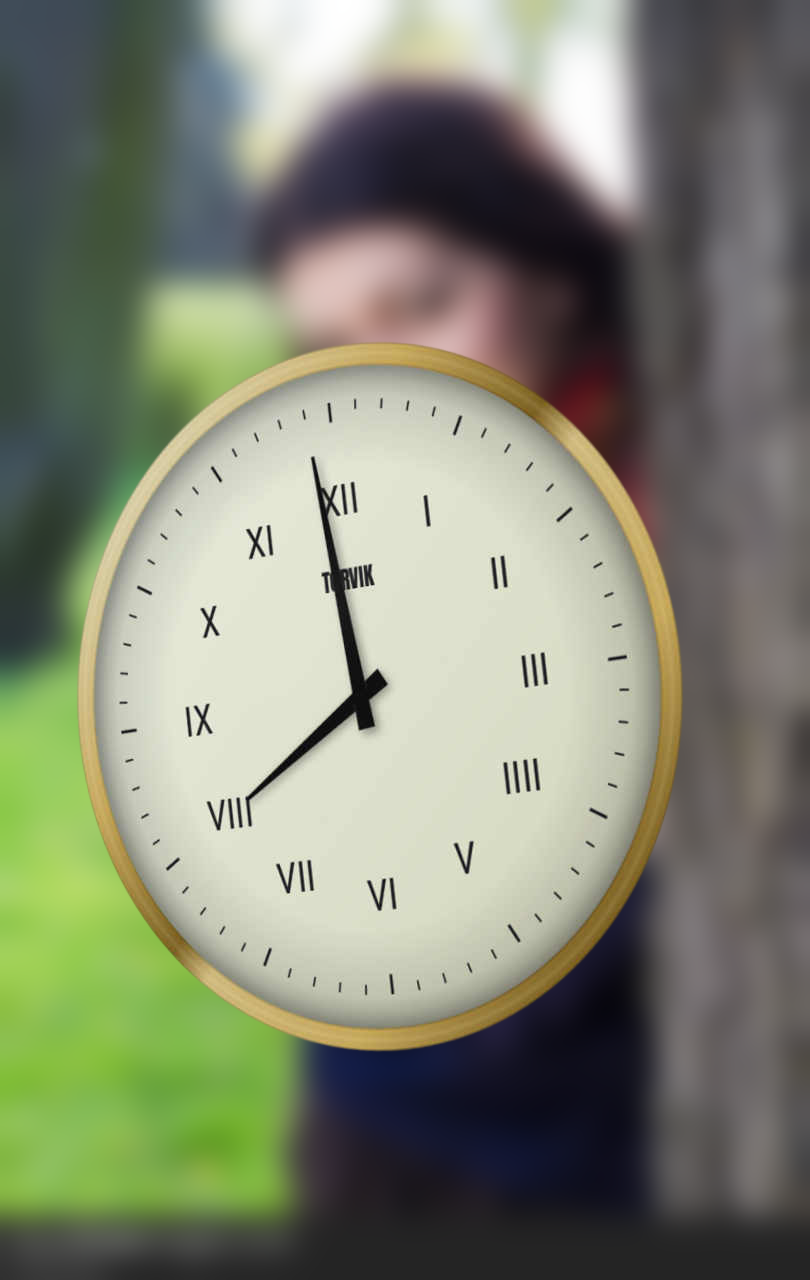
h=7 m=59
